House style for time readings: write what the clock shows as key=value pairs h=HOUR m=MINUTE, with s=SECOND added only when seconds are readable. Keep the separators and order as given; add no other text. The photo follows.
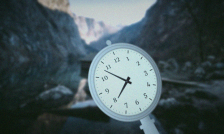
h=7 m=53
